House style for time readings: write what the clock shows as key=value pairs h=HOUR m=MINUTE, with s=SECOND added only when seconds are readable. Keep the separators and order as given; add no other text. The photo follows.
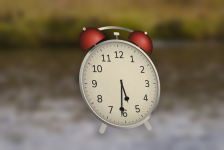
h=5 m=31
